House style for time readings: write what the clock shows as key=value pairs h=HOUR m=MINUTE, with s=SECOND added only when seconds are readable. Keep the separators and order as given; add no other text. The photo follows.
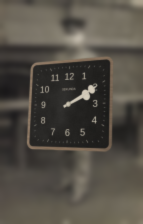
h=2 m=10
